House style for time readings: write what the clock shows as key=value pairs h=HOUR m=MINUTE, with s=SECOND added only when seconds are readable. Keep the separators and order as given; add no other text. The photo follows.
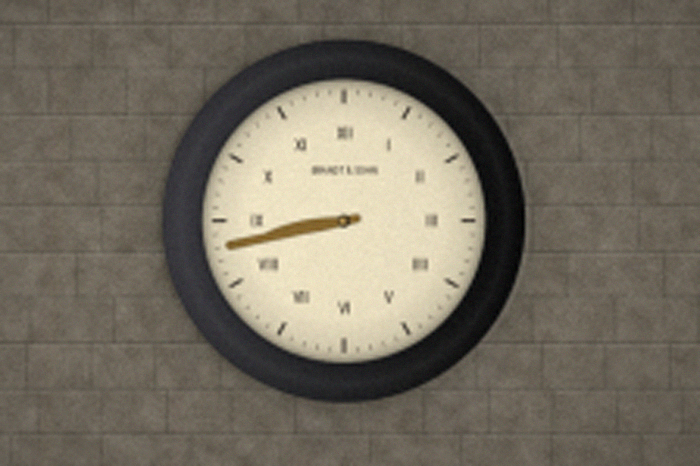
h=8 m=43
